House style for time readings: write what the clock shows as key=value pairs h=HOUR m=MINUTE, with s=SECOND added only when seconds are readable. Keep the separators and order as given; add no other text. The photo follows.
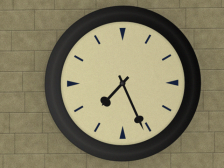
h=7 m=26
